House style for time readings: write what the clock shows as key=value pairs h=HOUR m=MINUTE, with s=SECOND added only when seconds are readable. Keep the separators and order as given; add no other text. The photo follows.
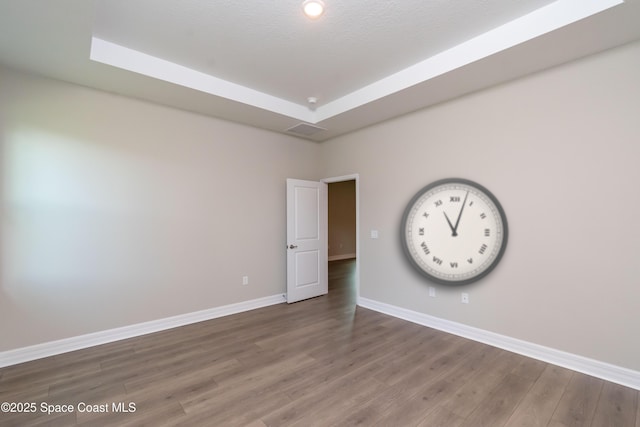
h=11 m=3
